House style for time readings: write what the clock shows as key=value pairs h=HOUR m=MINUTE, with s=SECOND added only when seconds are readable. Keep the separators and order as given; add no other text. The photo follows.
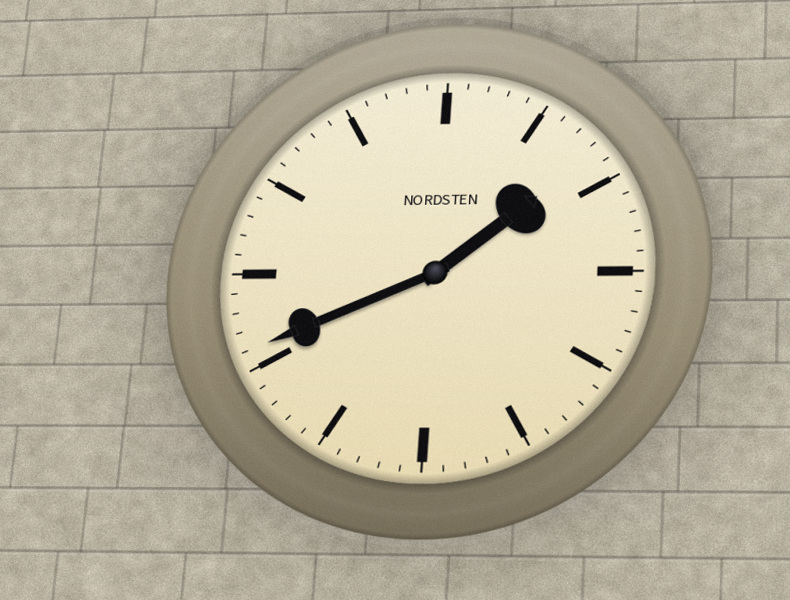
h=1 m=41
